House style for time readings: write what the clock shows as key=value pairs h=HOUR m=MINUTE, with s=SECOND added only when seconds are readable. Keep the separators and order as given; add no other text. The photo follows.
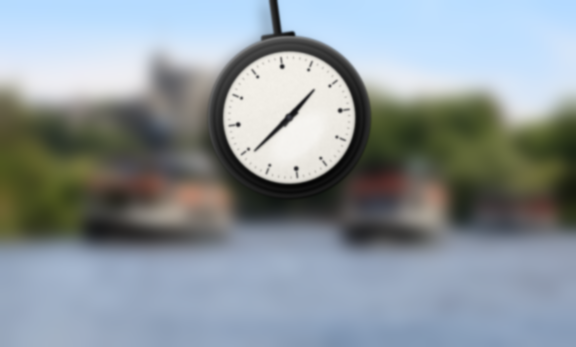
h=1 m=39
